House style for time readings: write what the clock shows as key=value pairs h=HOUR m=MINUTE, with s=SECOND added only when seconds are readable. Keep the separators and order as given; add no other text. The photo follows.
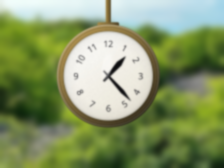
h=1 m=23
